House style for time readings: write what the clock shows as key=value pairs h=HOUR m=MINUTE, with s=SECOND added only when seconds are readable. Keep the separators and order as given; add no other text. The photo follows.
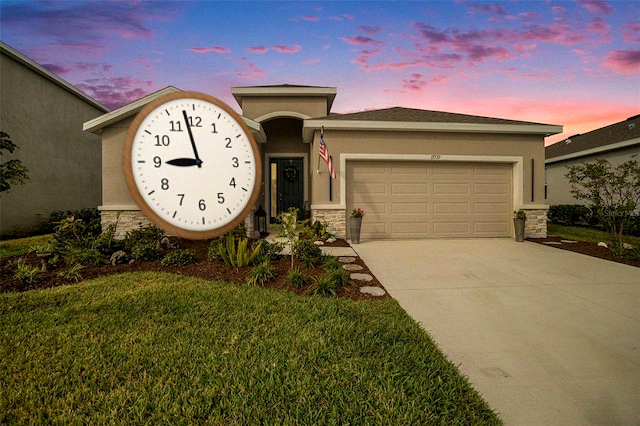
h=8 m=58
